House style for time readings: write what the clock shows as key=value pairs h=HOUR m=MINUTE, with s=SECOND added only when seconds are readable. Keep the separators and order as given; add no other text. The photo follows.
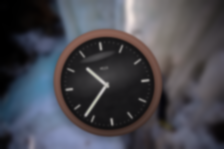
h=10 m=37
